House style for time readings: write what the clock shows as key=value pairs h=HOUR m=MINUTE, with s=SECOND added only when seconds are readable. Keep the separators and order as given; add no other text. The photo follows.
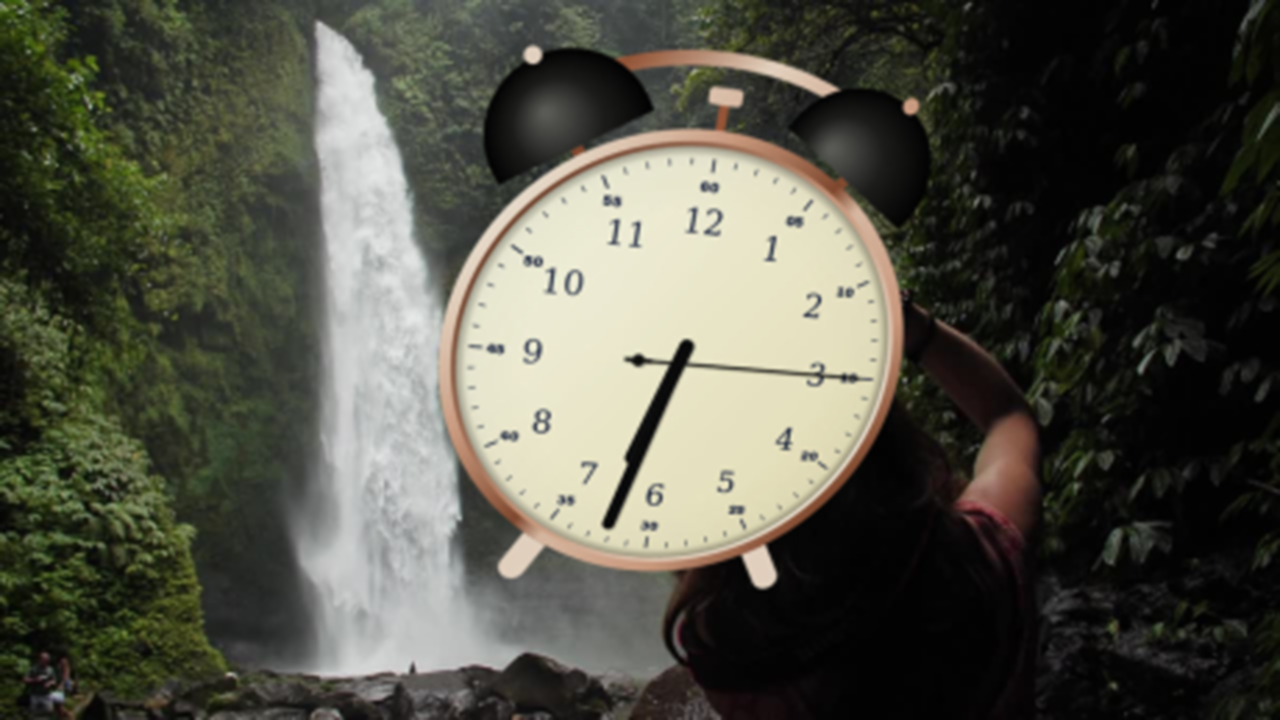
h=6 m=32 s=15
